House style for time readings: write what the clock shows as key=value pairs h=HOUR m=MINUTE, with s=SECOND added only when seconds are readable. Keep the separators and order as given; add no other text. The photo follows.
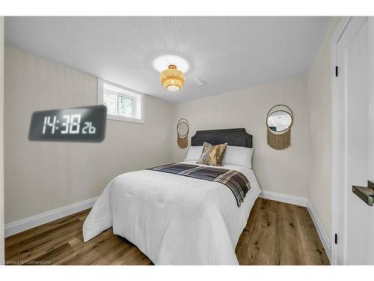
h=14 m=38 s=26
